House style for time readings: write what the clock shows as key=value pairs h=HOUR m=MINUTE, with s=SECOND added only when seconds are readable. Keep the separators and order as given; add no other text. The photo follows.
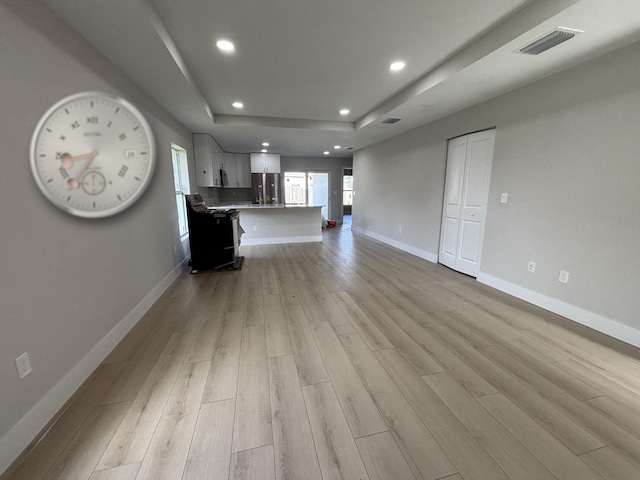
h=8 m=36
